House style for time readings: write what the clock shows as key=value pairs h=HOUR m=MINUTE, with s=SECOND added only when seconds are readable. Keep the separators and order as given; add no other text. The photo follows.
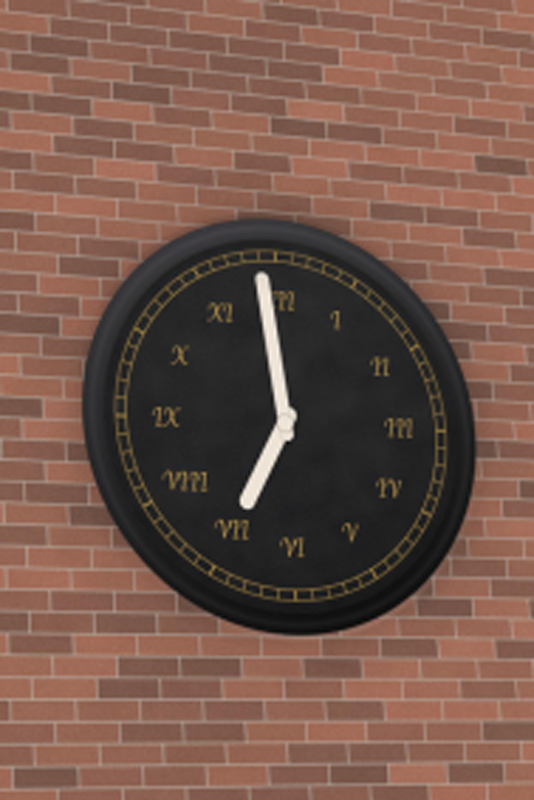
h=6 m=59
